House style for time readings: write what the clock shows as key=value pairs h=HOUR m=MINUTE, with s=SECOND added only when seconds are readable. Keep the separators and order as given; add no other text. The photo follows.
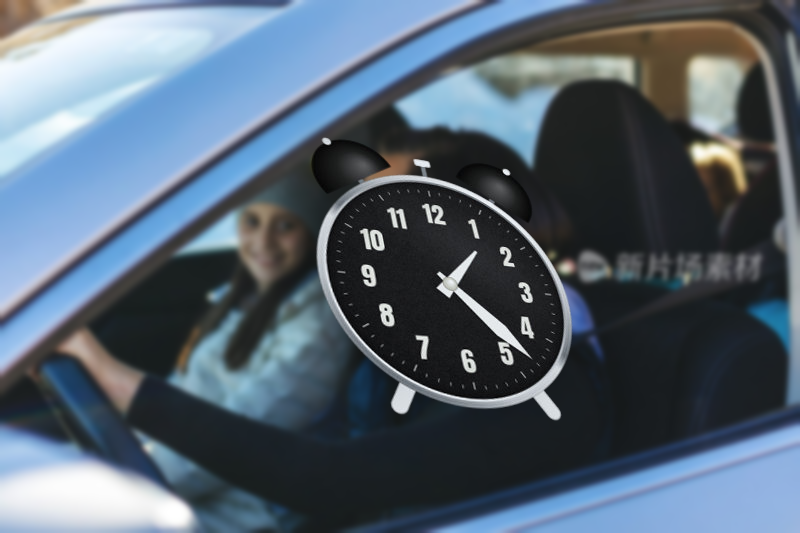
h=1 m=23
